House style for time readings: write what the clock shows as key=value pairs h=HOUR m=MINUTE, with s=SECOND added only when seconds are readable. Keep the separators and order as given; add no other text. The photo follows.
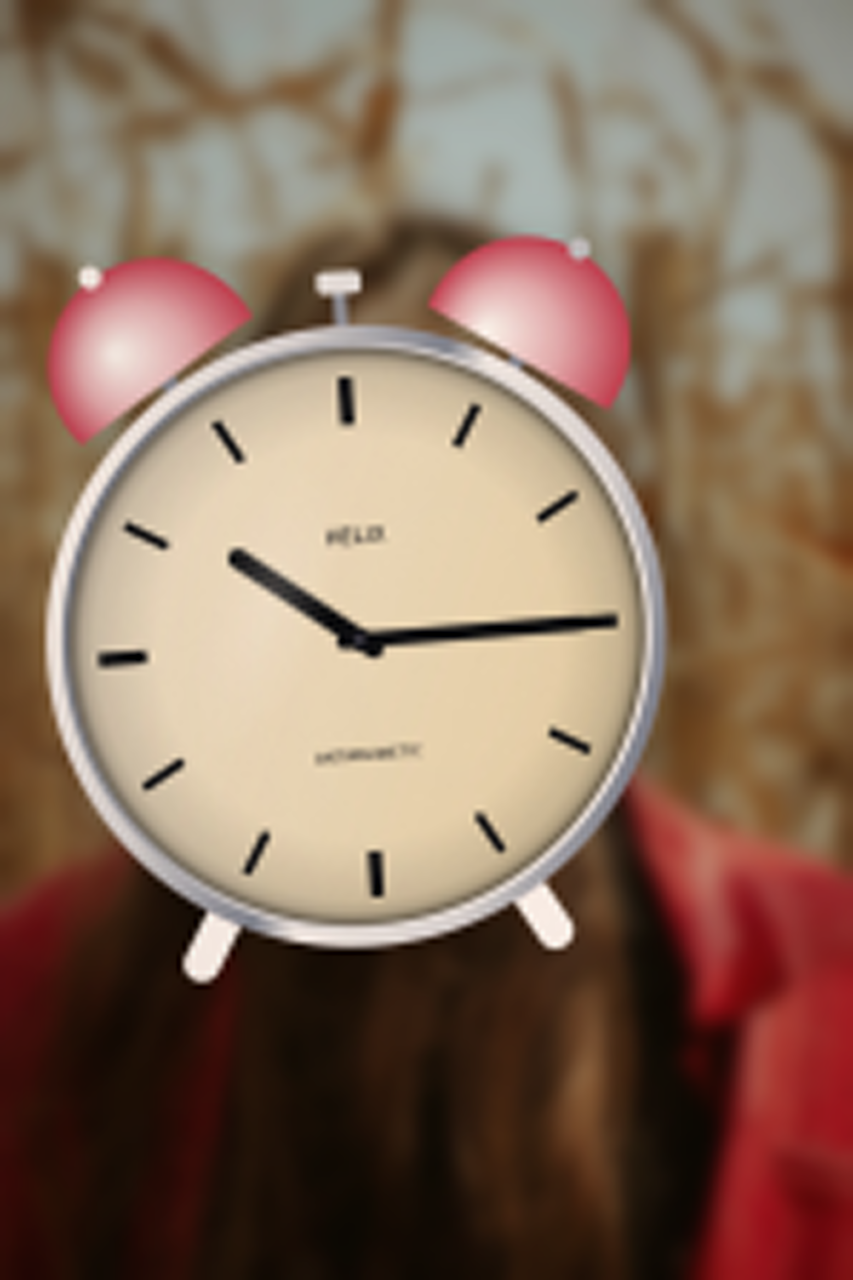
h=10 m=15
